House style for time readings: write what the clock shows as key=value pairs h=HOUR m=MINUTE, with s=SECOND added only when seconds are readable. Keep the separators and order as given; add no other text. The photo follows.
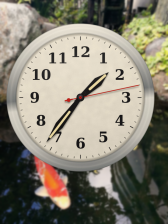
h=1 m=36 s=13
